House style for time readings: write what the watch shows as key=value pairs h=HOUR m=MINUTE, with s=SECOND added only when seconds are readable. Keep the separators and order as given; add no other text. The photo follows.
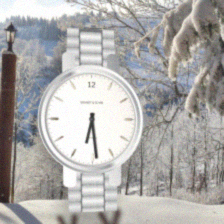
h=6 m=29
